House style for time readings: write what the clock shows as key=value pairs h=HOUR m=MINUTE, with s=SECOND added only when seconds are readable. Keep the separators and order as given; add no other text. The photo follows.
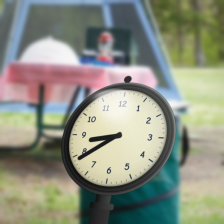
h=8 m=39
